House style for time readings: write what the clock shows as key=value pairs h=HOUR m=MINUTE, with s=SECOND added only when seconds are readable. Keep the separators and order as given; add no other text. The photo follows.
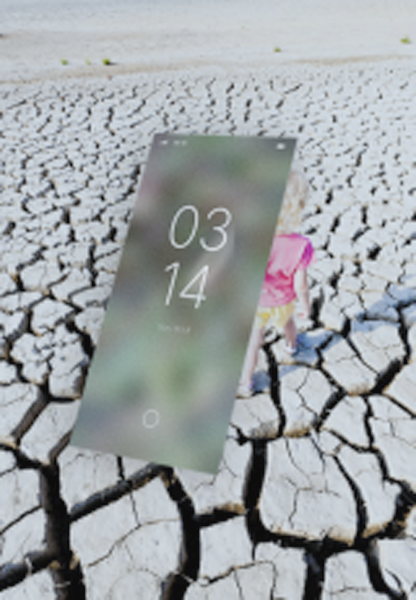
h=3 m=14
